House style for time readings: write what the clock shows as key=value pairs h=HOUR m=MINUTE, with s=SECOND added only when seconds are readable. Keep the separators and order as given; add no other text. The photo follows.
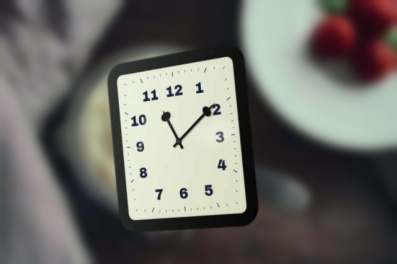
h=11 m=9
